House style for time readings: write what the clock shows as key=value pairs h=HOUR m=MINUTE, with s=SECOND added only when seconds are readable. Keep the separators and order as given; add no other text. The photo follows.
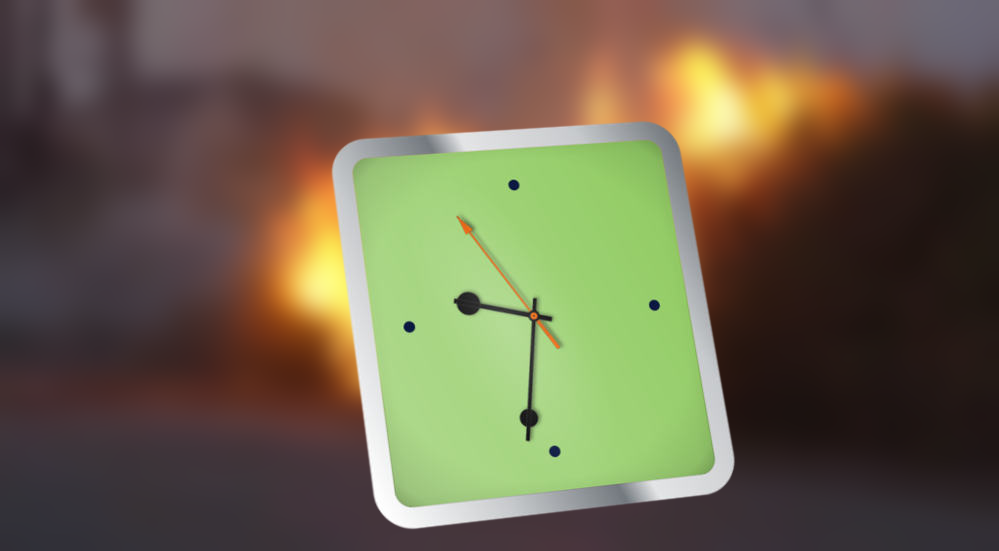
h=9 m=31 s=55
